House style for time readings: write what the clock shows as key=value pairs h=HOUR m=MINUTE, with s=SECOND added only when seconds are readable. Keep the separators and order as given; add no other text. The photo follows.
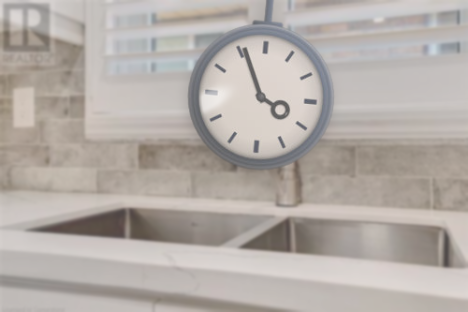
h=3 m=56
